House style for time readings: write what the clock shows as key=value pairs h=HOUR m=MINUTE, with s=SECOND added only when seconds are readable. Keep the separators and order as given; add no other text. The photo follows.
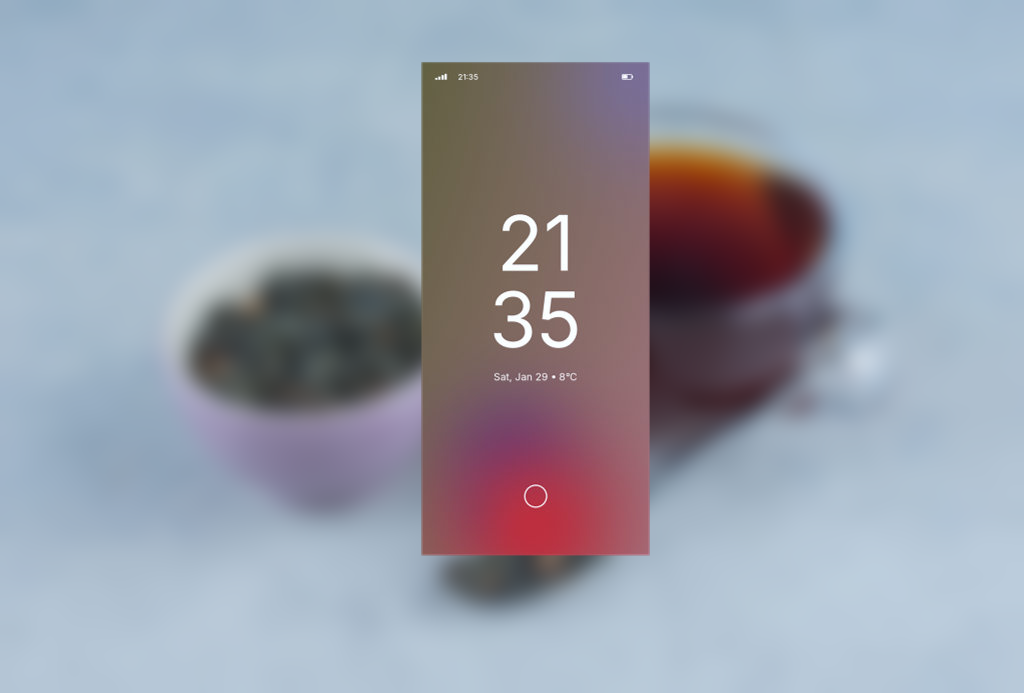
h=21 m=35
